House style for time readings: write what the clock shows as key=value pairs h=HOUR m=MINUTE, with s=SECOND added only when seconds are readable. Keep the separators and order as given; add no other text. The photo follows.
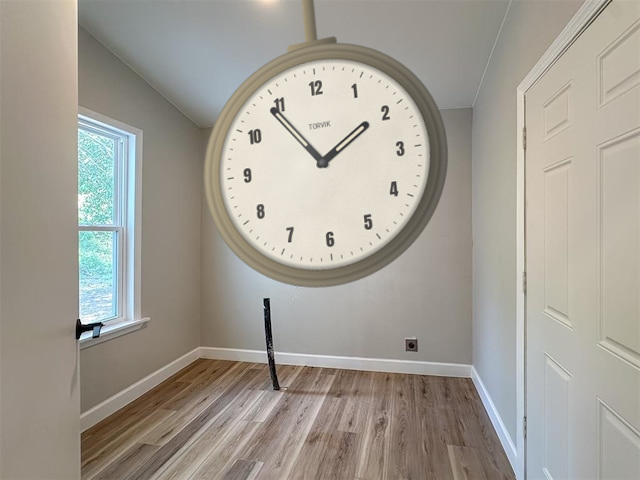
h=1 m=54
